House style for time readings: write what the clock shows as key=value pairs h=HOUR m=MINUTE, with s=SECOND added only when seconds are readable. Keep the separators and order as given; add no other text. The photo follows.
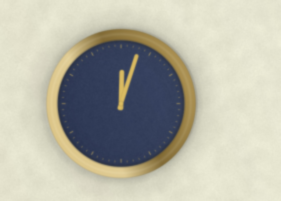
h=12 m=3
